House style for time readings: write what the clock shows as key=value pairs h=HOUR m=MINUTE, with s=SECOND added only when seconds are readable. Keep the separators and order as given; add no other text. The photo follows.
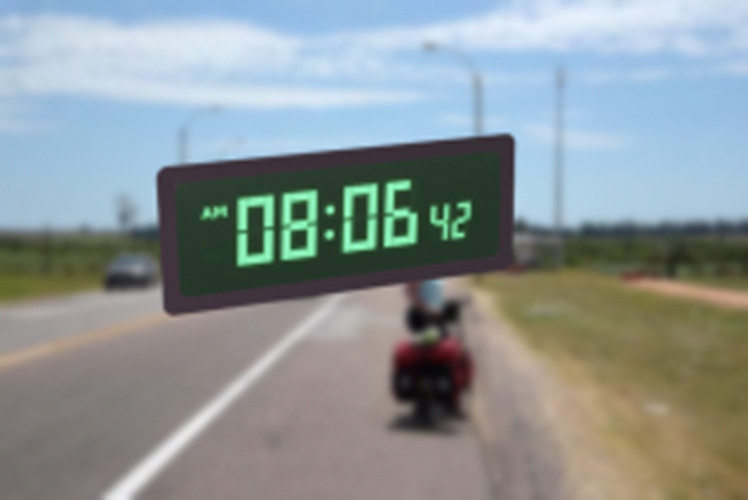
h=8 m=6 s=42
